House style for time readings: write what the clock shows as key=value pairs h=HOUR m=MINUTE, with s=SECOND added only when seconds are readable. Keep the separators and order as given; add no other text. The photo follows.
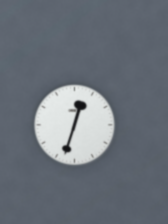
h=12 m=33
